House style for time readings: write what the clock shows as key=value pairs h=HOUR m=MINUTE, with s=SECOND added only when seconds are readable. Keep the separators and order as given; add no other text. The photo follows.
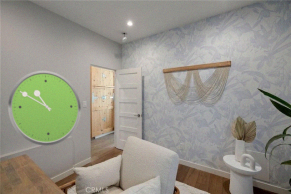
h=10 m=50
